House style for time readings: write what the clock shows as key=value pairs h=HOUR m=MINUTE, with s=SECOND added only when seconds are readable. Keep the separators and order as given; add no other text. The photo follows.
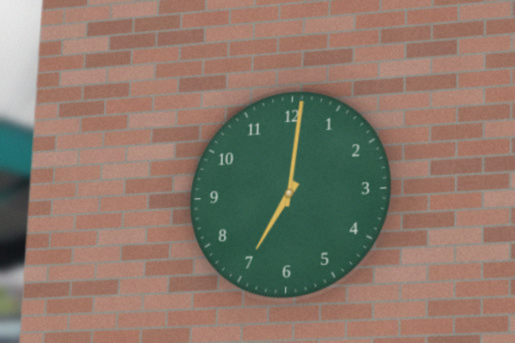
h=7 m=1
